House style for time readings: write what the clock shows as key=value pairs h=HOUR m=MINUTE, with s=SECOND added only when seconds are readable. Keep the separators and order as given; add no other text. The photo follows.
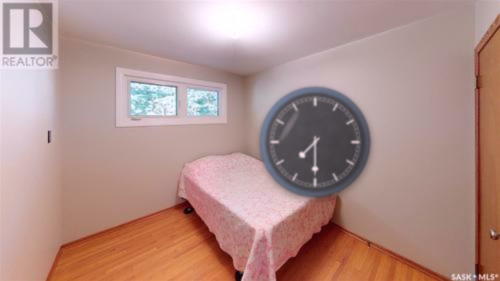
h=7 m=30
